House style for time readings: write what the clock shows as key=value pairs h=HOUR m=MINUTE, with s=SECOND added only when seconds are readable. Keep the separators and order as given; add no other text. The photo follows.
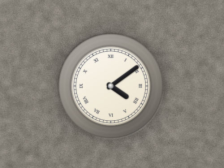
h=4 m=9
